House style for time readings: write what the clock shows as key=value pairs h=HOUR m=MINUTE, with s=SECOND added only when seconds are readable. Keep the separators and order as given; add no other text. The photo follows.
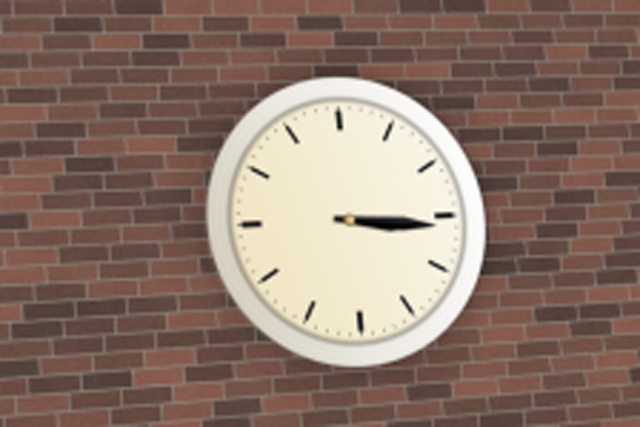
h=3 m=16
